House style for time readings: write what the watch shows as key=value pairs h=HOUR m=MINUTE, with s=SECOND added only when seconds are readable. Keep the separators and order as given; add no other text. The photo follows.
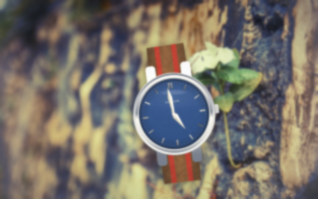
h=4 m=59
